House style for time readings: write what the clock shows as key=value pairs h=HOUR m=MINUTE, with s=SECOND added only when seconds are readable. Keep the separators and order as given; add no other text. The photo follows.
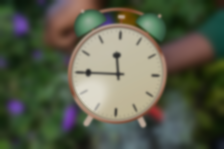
h=11 m=45
